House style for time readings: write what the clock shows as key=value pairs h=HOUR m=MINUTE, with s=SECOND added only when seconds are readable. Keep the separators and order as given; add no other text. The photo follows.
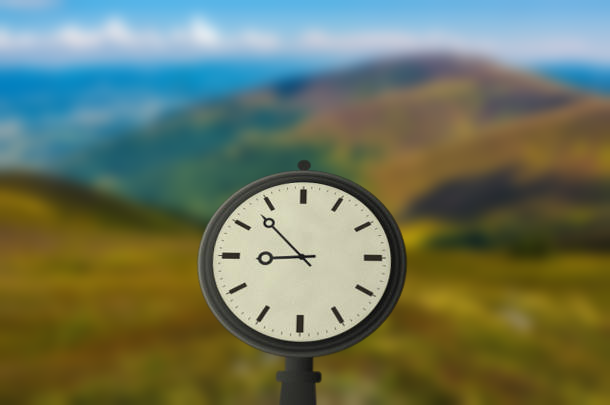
h=8 m=53
